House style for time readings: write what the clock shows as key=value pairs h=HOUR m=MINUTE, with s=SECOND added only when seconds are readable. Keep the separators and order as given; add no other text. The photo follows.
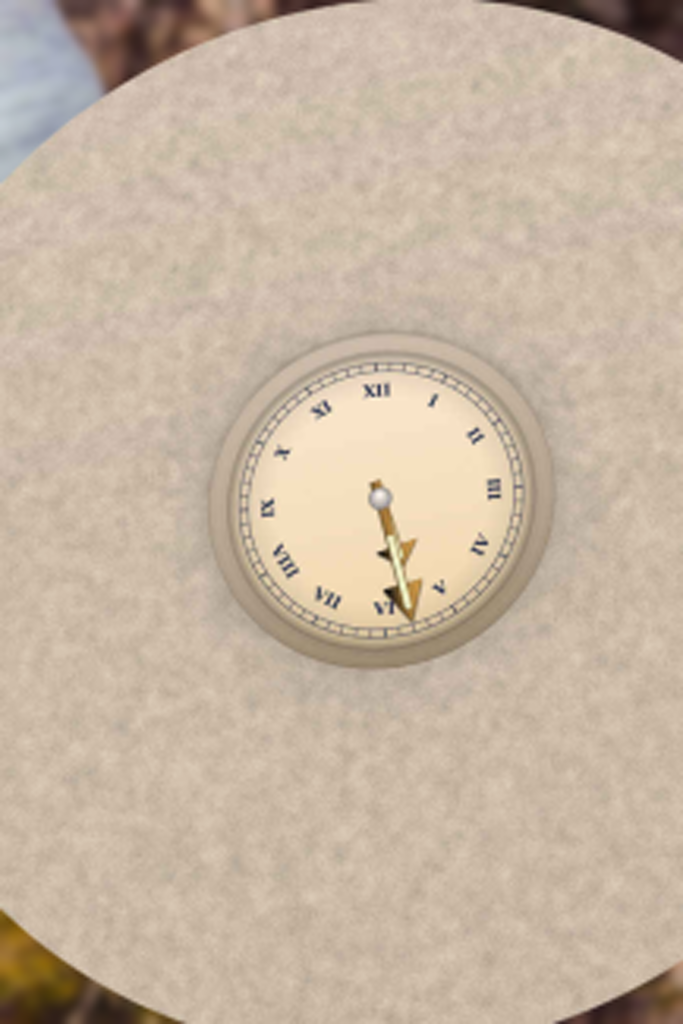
h=5 m=28
